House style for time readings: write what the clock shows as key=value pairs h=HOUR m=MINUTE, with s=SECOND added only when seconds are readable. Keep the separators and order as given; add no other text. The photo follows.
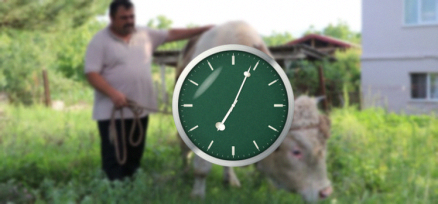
h=7 m=4
